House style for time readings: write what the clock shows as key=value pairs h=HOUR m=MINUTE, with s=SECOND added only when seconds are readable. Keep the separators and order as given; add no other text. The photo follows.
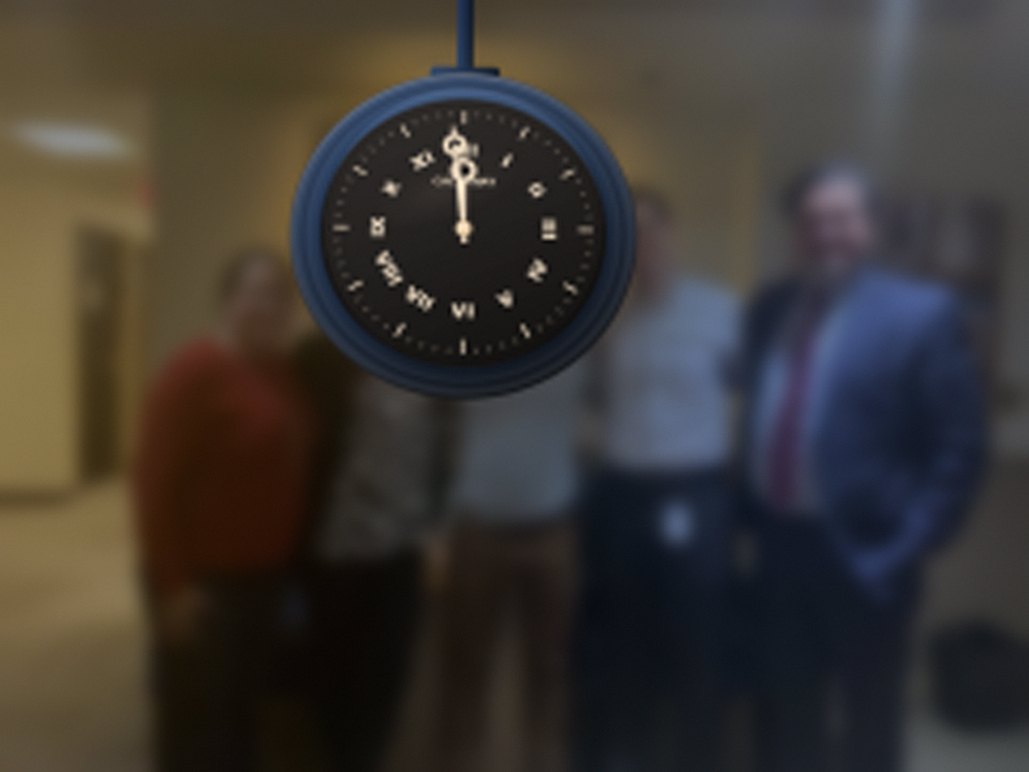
h=11 m=59
